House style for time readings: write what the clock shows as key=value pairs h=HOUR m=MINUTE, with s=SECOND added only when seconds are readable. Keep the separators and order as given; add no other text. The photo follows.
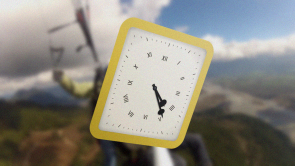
h=4 m=24
